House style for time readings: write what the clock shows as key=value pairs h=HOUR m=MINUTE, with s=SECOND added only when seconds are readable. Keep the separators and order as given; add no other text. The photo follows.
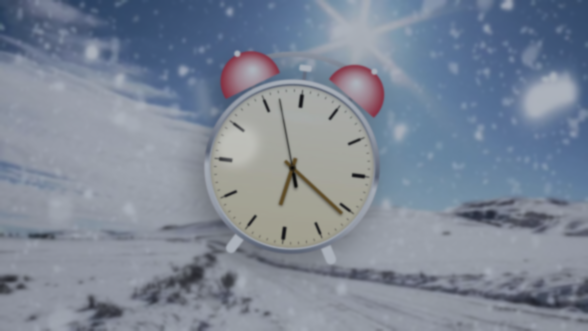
h=6 m=20 s=57
